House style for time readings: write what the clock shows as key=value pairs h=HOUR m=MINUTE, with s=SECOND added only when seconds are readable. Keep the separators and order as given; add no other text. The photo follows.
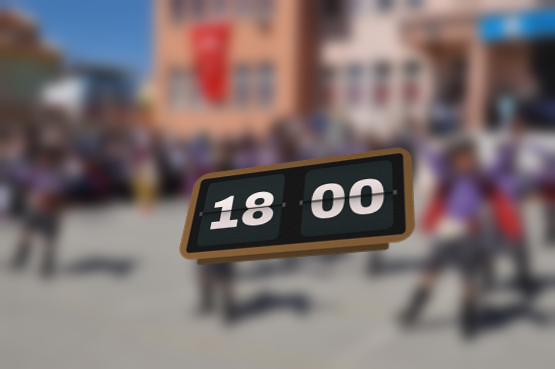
h=18 m=0
